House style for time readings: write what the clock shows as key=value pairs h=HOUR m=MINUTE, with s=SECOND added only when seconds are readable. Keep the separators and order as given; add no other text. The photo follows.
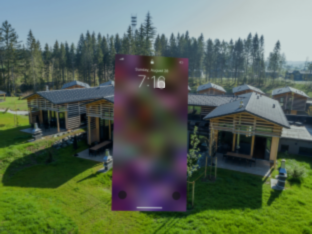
h=7 m=16
